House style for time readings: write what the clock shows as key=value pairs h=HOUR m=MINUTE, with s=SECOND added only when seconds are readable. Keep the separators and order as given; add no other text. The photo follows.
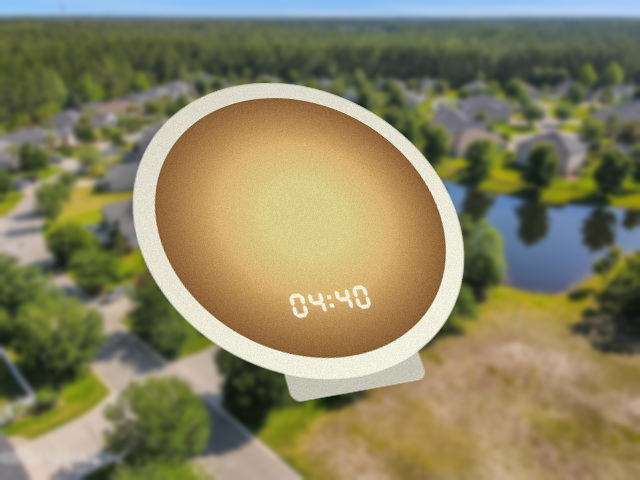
h=4 m=40
